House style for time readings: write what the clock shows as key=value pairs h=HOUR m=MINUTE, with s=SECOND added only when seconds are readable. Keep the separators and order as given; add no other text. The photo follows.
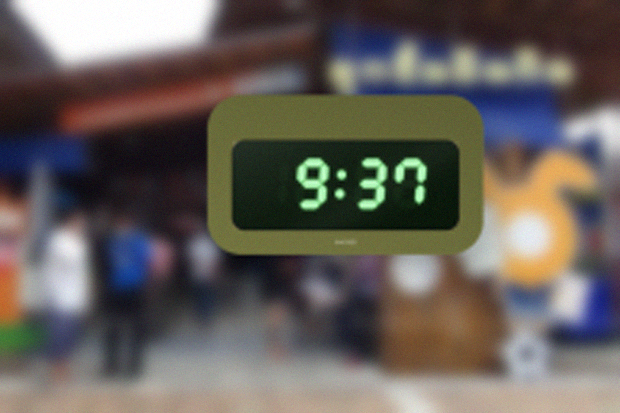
h=9 m=37
